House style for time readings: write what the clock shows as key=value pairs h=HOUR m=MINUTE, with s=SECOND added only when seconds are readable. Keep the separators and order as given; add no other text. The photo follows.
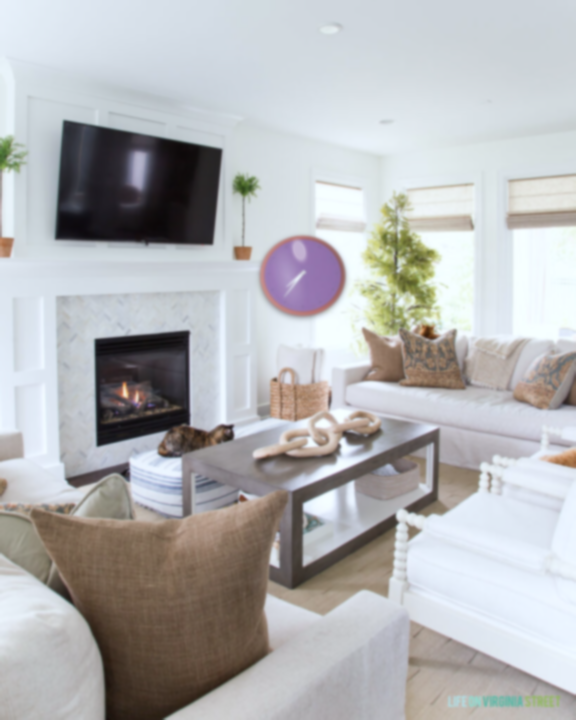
h=7 m=36
